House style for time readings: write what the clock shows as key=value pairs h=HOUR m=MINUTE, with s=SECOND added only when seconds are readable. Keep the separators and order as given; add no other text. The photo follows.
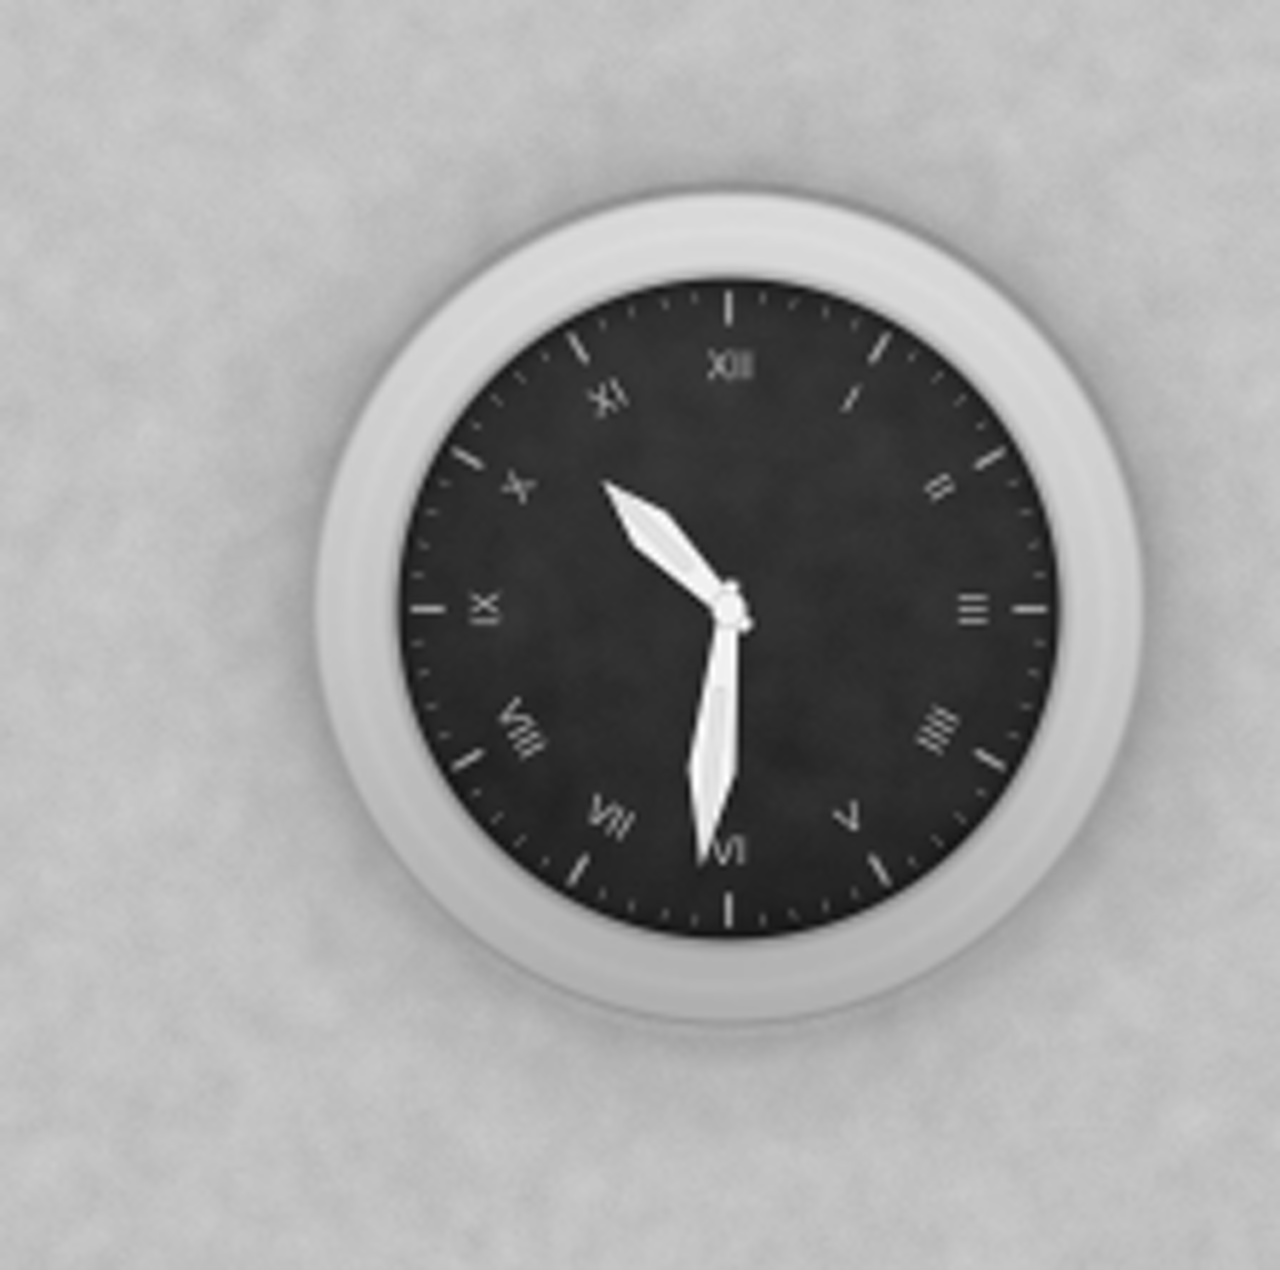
h=10 m=31
